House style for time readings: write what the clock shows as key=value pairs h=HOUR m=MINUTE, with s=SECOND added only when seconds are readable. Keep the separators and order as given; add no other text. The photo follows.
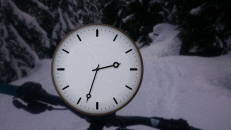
h=2 m=33
